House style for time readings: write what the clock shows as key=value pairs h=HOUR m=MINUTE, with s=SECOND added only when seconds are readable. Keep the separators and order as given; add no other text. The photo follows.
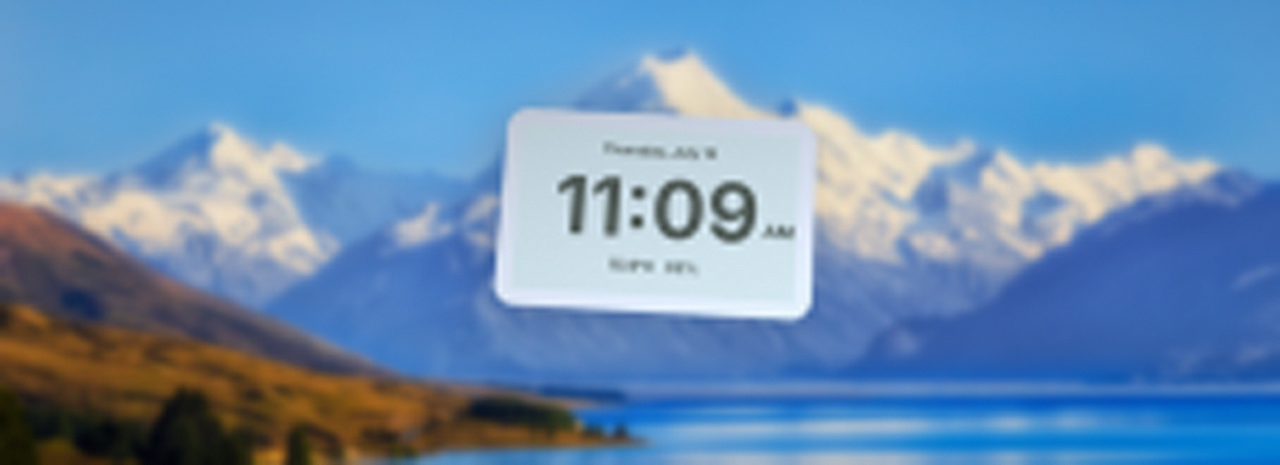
h=11 m=9
